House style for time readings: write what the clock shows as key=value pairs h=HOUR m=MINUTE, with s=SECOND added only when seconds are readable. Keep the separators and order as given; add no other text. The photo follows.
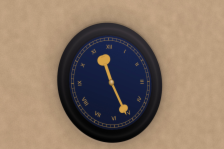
h=11 m=26
